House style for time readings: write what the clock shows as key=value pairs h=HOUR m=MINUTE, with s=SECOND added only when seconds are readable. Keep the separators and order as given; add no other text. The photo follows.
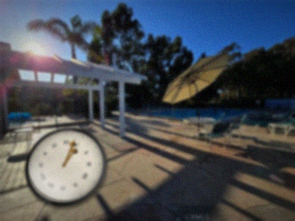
h=1 m=3
